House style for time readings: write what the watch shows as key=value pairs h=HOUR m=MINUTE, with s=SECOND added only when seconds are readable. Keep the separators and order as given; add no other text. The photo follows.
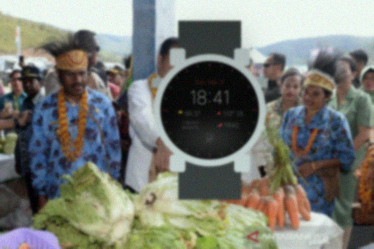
h=18 m=41
